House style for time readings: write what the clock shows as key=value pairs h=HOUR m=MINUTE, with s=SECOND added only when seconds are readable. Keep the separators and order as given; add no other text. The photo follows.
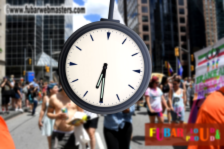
h=6 m=30
